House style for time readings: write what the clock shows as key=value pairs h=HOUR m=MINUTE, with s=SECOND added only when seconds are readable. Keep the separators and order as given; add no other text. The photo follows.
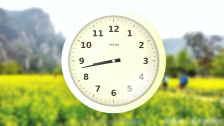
h=8 m=43
